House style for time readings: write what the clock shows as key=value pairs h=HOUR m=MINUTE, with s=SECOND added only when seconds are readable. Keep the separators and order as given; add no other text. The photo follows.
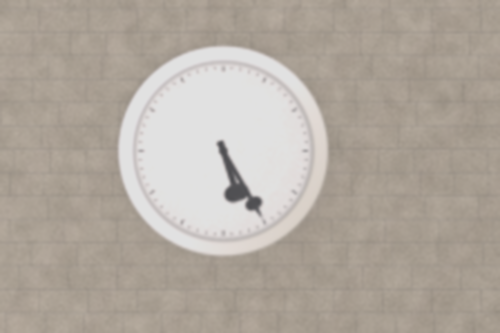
h=5 m=25
